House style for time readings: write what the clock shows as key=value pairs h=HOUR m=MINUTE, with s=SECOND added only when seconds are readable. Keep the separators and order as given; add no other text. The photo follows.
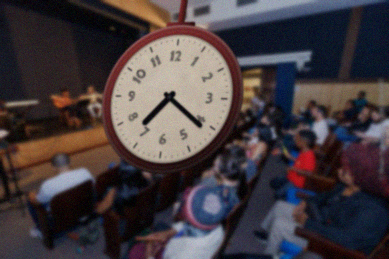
h=7 m=21
